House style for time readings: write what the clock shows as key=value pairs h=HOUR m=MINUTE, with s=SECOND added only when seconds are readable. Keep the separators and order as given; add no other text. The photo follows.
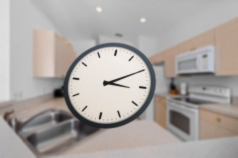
h=3 m=10
